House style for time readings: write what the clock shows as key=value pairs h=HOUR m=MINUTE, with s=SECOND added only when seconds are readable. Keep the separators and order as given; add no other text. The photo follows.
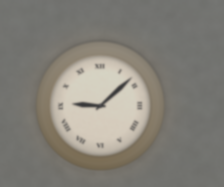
h=9 m=8
